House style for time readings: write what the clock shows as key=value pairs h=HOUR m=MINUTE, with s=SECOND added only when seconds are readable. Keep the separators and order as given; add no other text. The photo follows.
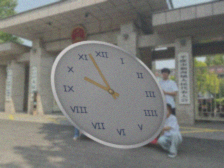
h=9 m=57
